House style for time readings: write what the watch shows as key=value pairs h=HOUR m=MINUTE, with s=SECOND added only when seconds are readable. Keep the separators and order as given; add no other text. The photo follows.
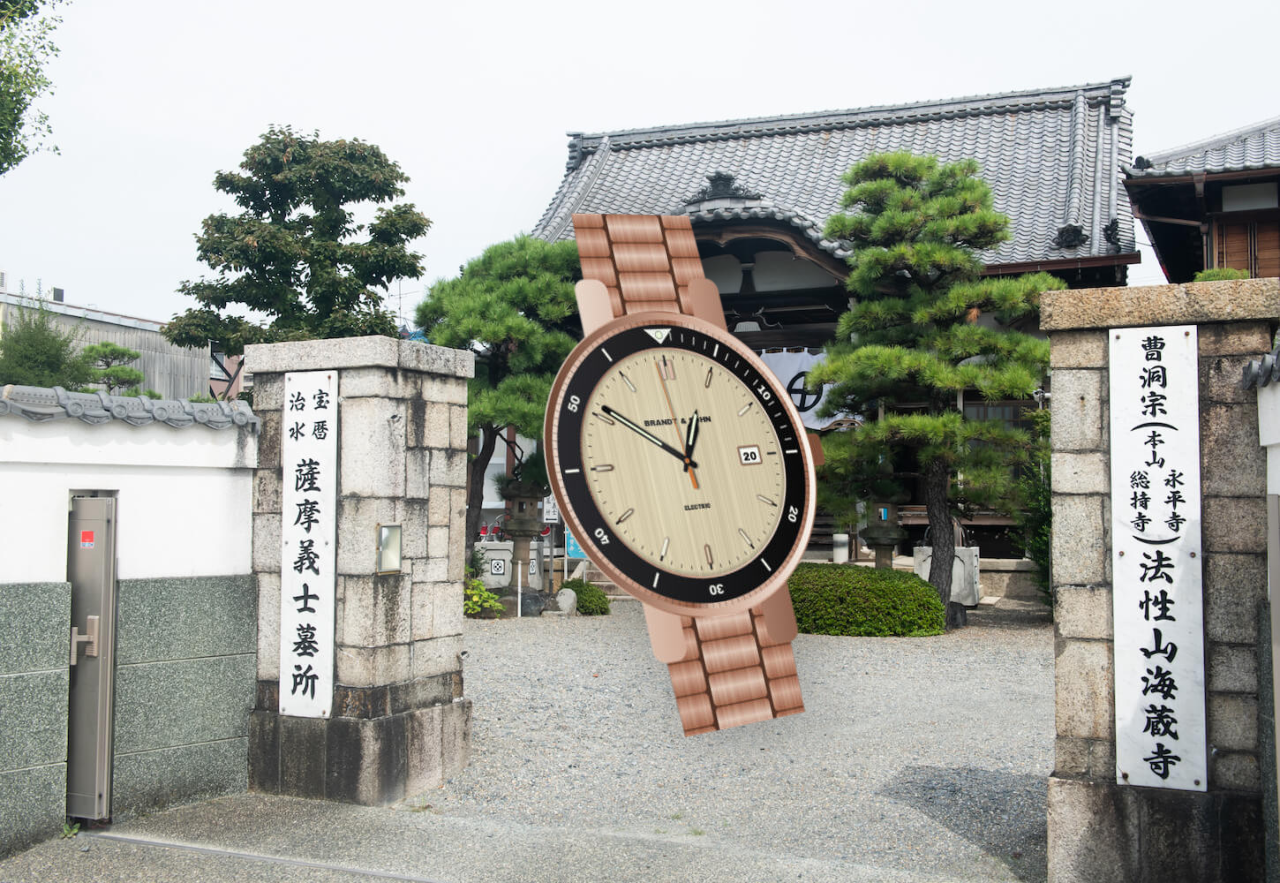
h=12 m=50 s=59
